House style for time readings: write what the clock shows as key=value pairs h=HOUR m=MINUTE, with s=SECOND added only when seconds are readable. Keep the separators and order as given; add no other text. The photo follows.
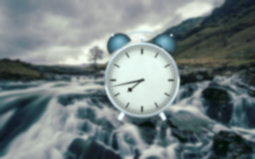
h=7 m=43
